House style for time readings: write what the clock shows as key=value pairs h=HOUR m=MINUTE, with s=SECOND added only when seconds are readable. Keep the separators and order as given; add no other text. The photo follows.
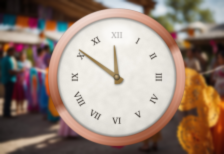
h=11 m=51
